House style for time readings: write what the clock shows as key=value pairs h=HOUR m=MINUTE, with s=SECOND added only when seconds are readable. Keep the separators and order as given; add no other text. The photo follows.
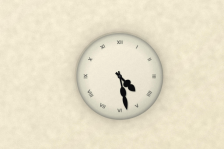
h=4 m=28
